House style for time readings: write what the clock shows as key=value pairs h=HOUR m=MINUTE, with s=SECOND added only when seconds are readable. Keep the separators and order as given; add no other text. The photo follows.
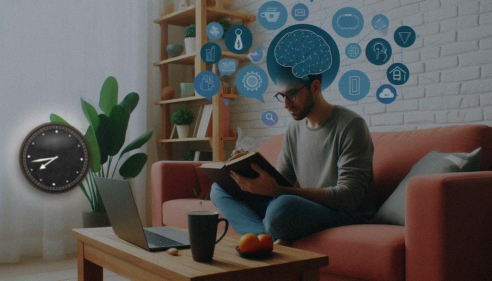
h=7 m=43
